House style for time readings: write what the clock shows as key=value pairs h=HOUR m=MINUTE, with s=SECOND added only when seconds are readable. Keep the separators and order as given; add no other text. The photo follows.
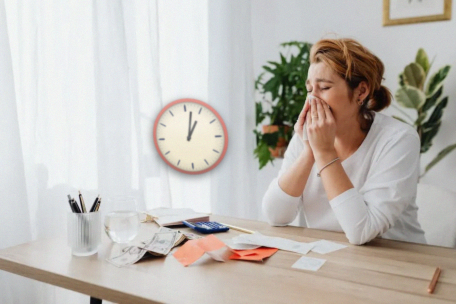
h=1 m=2
